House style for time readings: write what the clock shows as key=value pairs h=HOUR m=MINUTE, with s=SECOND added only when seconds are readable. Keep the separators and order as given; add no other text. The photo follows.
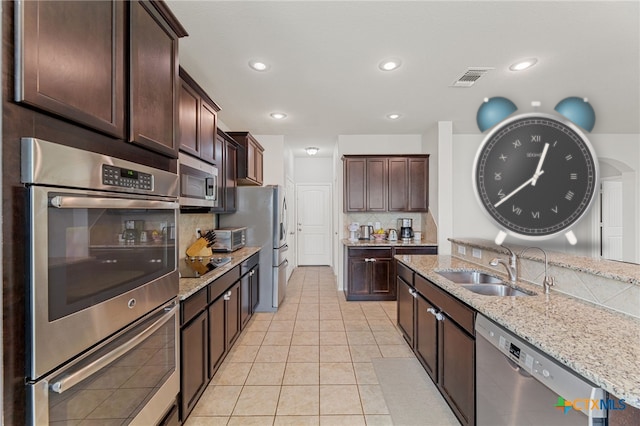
h=12 m=39
